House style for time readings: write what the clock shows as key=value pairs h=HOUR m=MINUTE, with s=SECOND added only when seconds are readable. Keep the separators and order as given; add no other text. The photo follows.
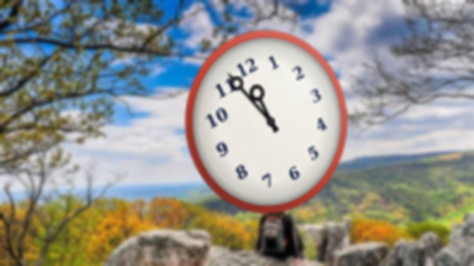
h=11 m=57
